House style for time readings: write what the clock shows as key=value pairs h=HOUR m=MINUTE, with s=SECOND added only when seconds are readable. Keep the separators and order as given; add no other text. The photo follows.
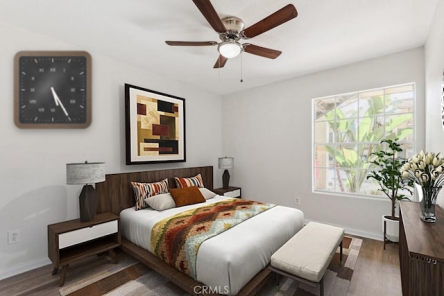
h=5 m=25
